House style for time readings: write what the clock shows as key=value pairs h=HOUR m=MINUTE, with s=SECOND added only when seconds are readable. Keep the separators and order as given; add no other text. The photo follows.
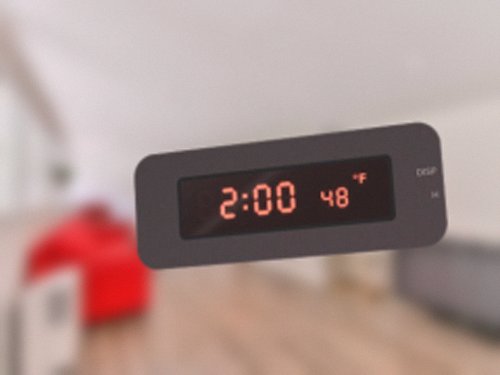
h=2 m=0
